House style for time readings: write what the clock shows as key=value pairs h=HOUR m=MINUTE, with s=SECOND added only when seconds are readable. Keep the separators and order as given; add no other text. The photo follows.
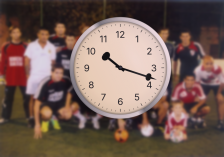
h=10 m=18
